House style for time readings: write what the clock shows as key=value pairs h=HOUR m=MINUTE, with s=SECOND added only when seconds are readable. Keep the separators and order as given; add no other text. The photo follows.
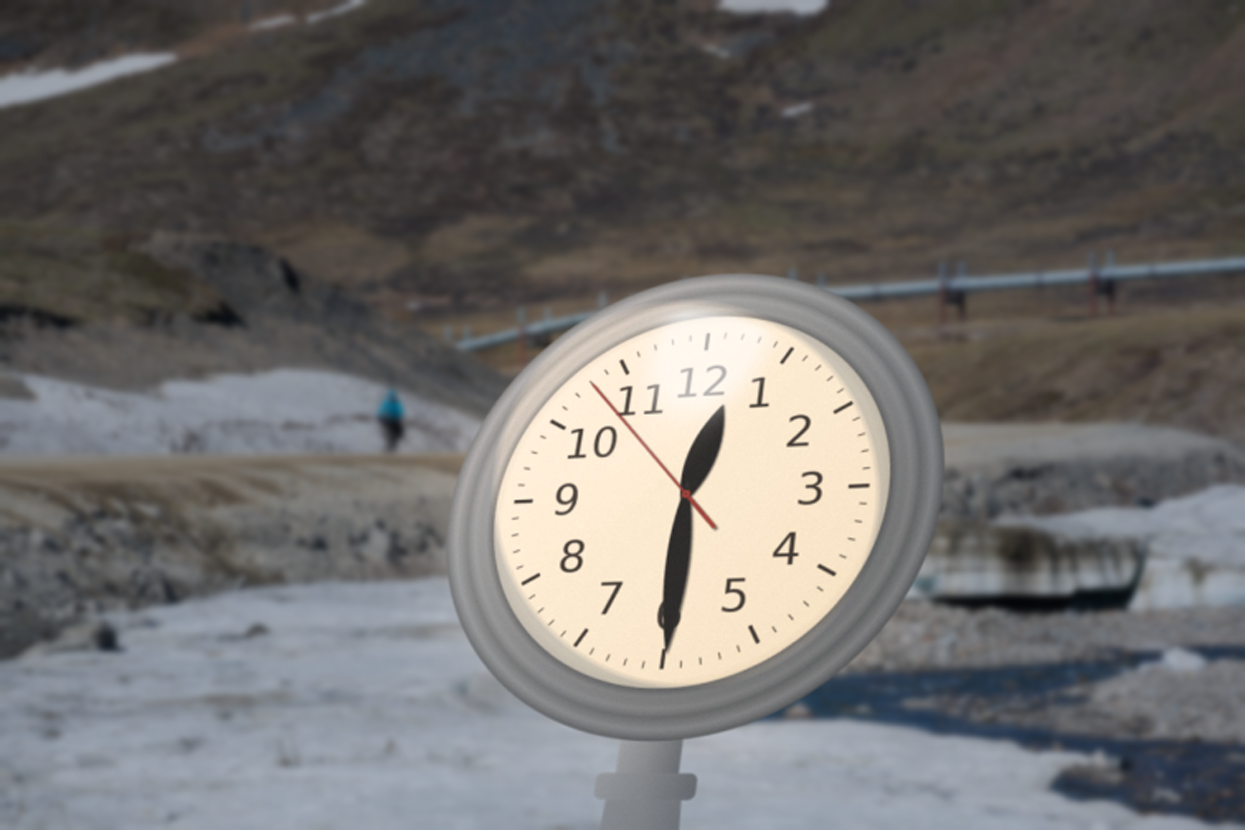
h=12 m=29 s=53
